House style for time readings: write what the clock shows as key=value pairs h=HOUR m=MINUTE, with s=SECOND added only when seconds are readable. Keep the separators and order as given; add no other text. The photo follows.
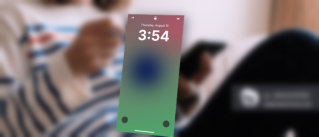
h=3 m=54
